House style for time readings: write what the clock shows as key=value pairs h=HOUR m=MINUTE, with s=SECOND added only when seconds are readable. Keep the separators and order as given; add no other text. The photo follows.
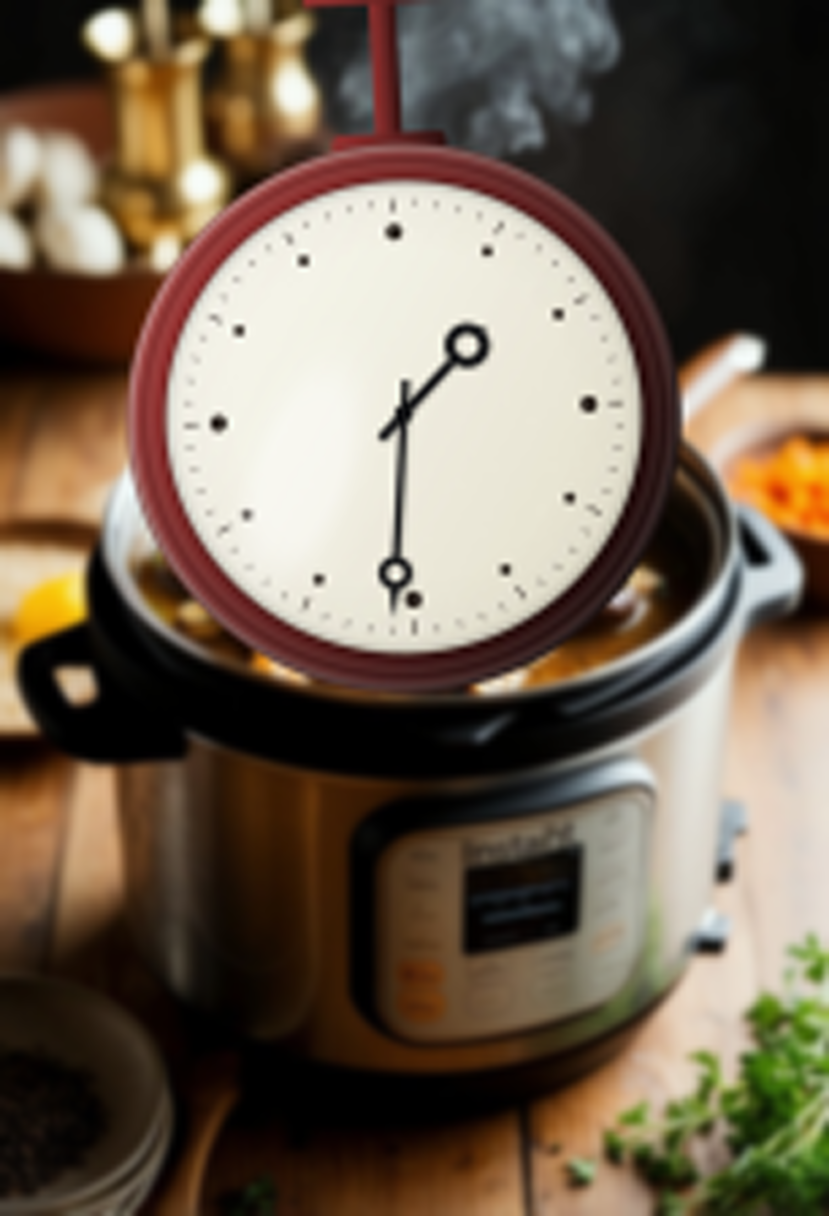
h=1 m=31
